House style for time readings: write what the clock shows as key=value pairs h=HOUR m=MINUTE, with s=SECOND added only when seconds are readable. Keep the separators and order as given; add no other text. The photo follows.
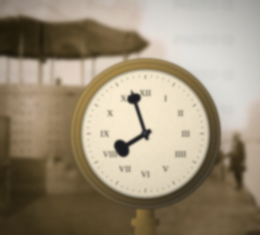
h=7 m=57
